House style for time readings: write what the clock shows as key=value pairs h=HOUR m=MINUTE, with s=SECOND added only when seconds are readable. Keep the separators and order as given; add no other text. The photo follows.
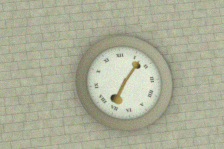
h=7 m=7
